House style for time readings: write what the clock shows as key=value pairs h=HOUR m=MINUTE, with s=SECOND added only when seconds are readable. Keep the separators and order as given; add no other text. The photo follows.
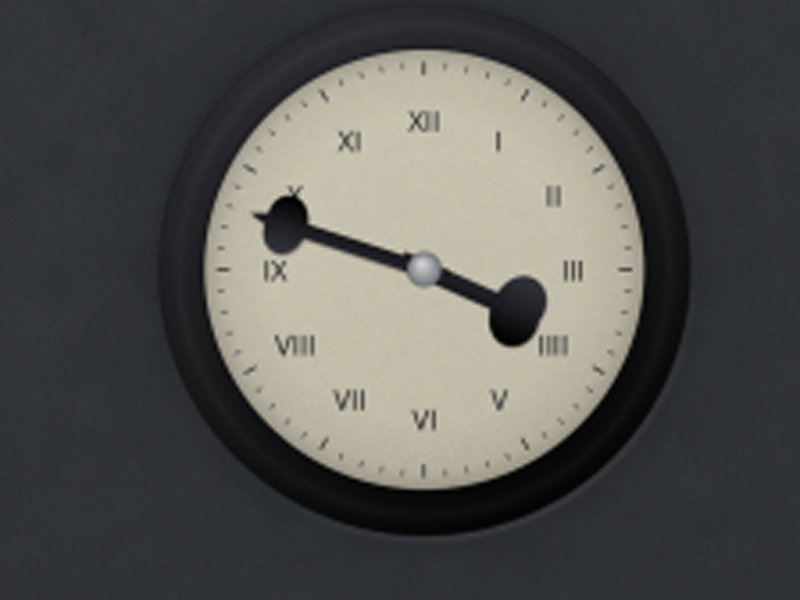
h=3 m=48
